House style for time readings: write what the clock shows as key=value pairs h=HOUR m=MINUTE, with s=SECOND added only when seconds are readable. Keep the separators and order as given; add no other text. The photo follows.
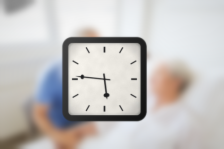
h=5 m=46
